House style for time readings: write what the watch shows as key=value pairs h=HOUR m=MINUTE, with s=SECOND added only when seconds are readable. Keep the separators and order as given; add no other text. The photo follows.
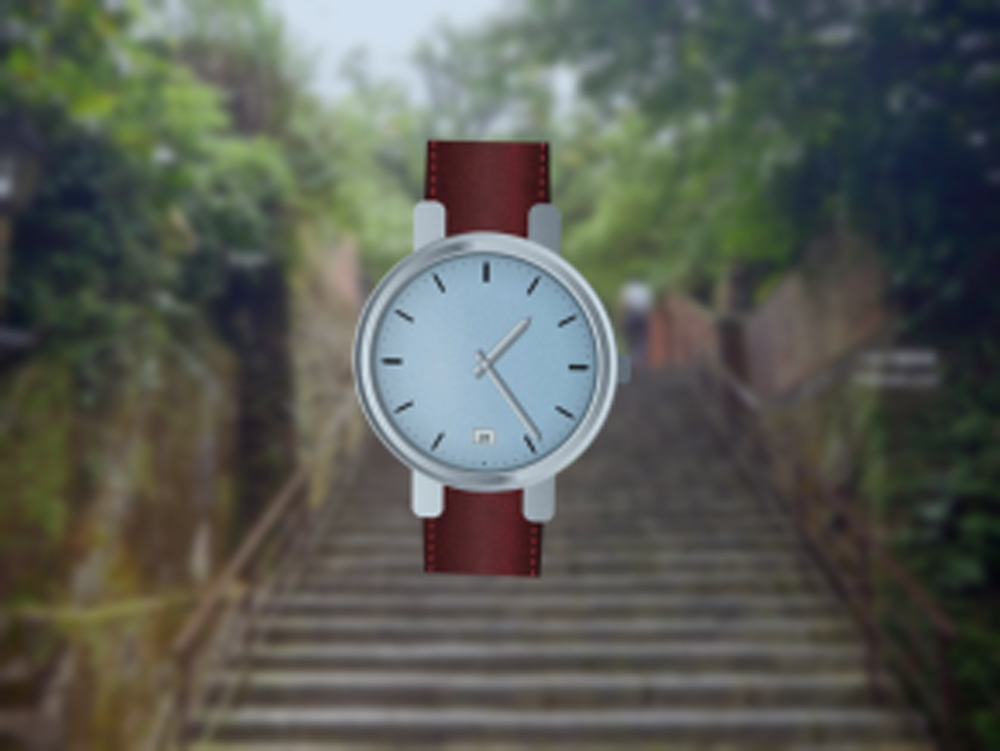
h=1 m=24
